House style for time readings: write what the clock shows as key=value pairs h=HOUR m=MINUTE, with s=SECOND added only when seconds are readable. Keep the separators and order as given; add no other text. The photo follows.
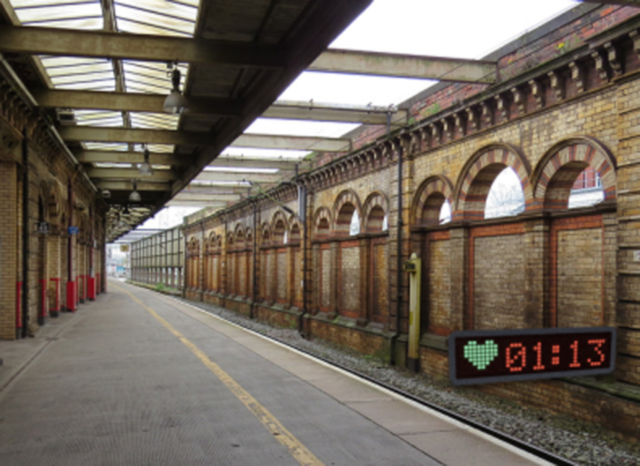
h=1 m=13
